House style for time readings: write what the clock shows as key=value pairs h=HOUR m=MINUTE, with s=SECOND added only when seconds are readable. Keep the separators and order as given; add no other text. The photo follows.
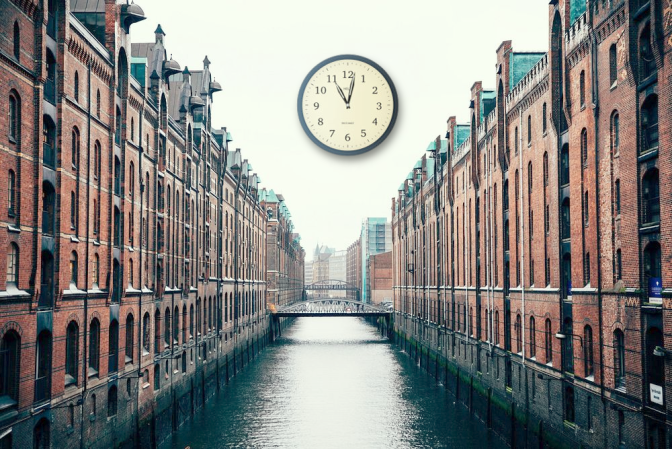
h=11 m=2
